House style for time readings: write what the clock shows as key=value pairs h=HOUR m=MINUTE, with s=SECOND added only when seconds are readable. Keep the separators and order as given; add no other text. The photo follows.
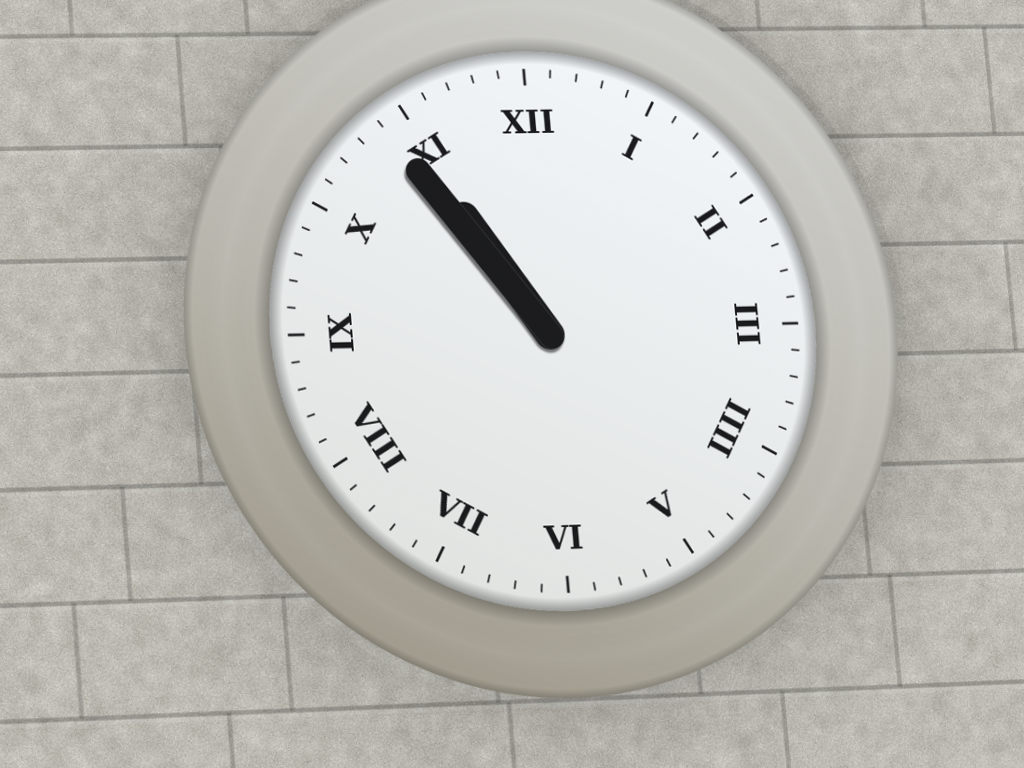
h=10 m=54
